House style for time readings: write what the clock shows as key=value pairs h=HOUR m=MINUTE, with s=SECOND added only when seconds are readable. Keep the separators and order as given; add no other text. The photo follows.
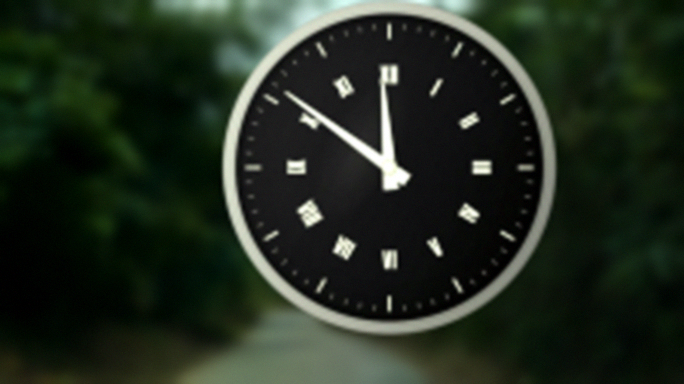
h=11 m=51
